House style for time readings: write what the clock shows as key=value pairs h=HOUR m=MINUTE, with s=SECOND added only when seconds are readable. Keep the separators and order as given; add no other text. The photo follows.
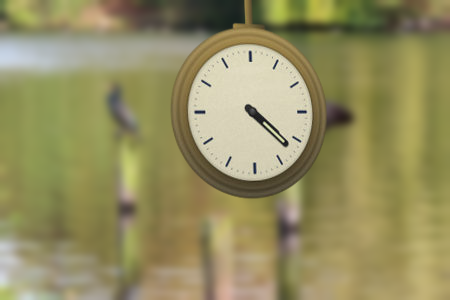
h=4 m=22
